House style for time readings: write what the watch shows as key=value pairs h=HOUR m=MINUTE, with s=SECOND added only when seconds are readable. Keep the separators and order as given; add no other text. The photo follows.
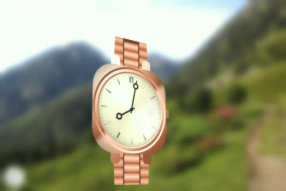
h=8 m=2
